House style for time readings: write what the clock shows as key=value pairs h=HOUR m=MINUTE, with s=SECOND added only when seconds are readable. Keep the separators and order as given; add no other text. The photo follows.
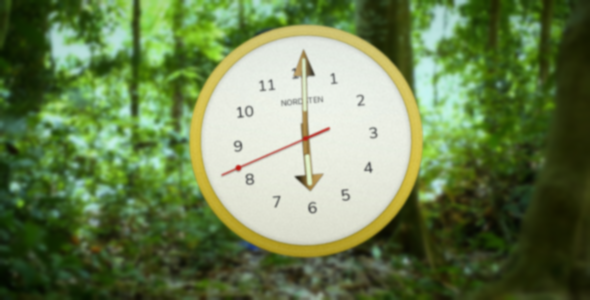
h=6 m=0 s=42
